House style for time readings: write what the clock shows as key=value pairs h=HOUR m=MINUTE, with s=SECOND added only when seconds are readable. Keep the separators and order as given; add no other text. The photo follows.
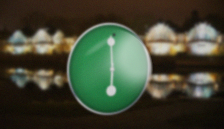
h=5 m=59
